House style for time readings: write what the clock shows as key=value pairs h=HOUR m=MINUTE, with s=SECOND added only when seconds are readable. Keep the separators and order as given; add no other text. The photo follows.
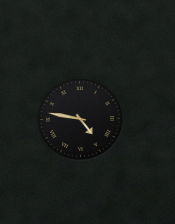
h=4 m=47
